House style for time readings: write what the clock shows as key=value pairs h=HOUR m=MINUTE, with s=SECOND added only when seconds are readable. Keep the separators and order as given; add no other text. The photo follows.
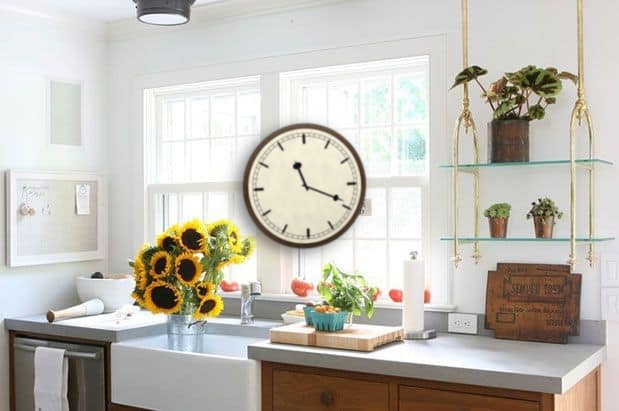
h=11 m=19
